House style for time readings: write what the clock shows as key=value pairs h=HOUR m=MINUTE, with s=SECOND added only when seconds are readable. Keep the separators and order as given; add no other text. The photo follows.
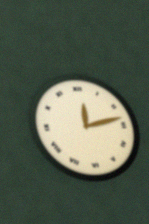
h=12 m=13
